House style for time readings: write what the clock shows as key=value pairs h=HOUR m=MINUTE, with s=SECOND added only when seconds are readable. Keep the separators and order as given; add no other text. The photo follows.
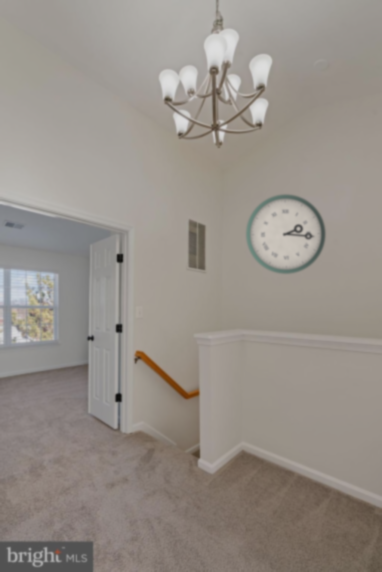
h=2 m=16
